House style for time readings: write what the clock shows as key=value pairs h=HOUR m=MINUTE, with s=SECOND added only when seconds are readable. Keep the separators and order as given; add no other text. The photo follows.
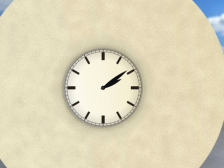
h=2 m=9
